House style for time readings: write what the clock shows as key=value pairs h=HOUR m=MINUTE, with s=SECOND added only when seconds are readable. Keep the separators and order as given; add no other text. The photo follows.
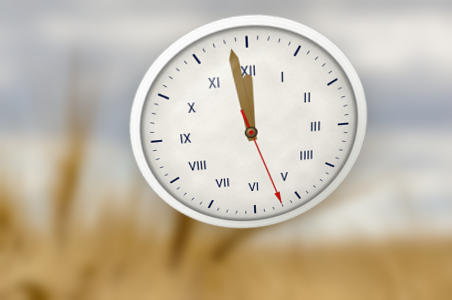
h=11 m=58 s=27
